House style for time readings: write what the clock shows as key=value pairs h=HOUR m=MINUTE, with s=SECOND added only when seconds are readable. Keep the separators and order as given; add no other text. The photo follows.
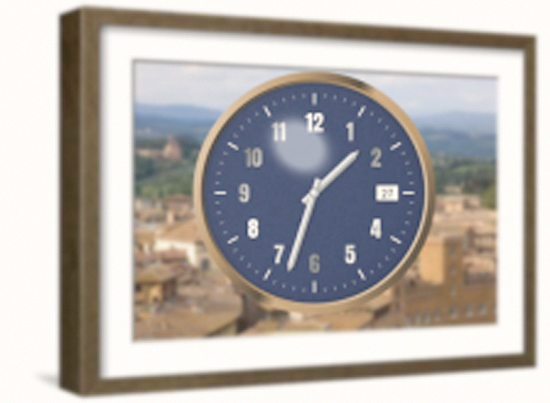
h=1 m=33
